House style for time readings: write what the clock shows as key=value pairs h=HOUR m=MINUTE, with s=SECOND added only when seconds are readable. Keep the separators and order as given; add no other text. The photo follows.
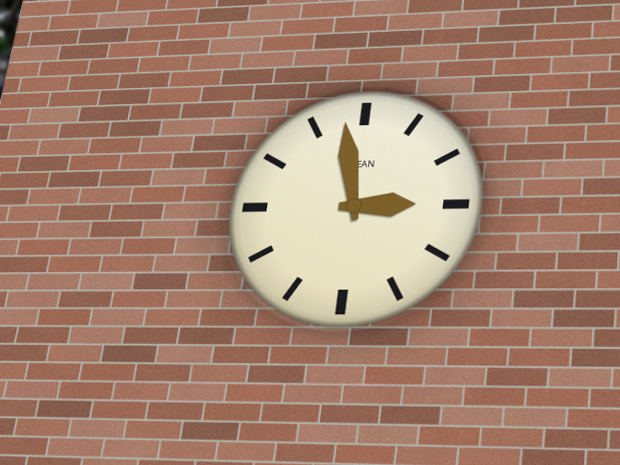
h=2 m=58
